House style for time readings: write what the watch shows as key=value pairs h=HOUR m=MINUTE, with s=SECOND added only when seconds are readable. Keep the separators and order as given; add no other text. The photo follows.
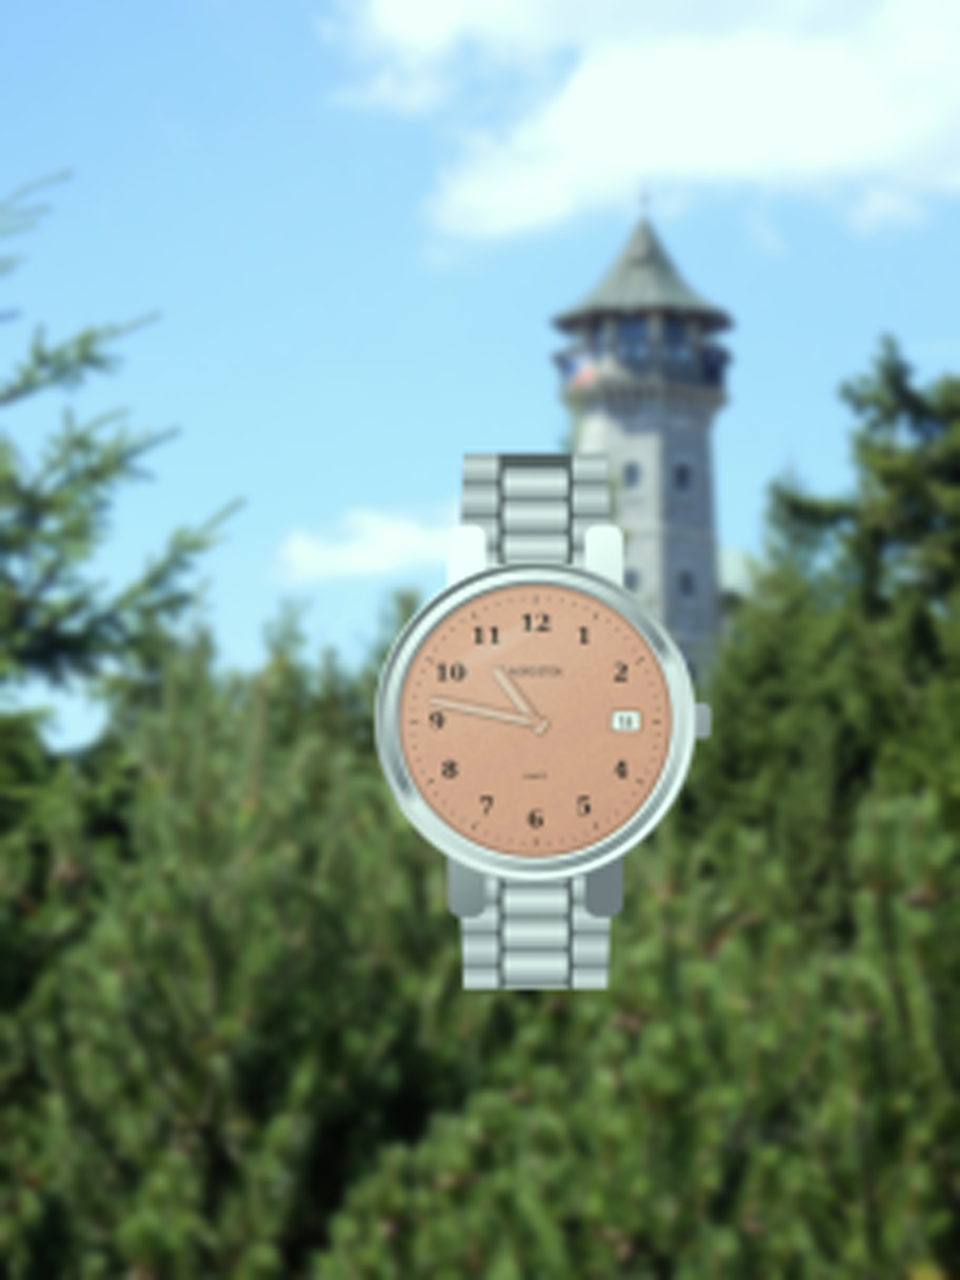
h=10 m=47
